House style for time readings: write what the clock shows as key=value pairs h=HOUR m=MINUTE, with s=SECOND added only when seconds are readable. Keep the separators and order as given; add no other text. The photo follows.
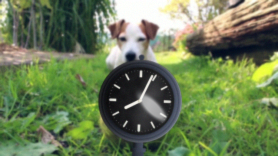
h=8 m=4
